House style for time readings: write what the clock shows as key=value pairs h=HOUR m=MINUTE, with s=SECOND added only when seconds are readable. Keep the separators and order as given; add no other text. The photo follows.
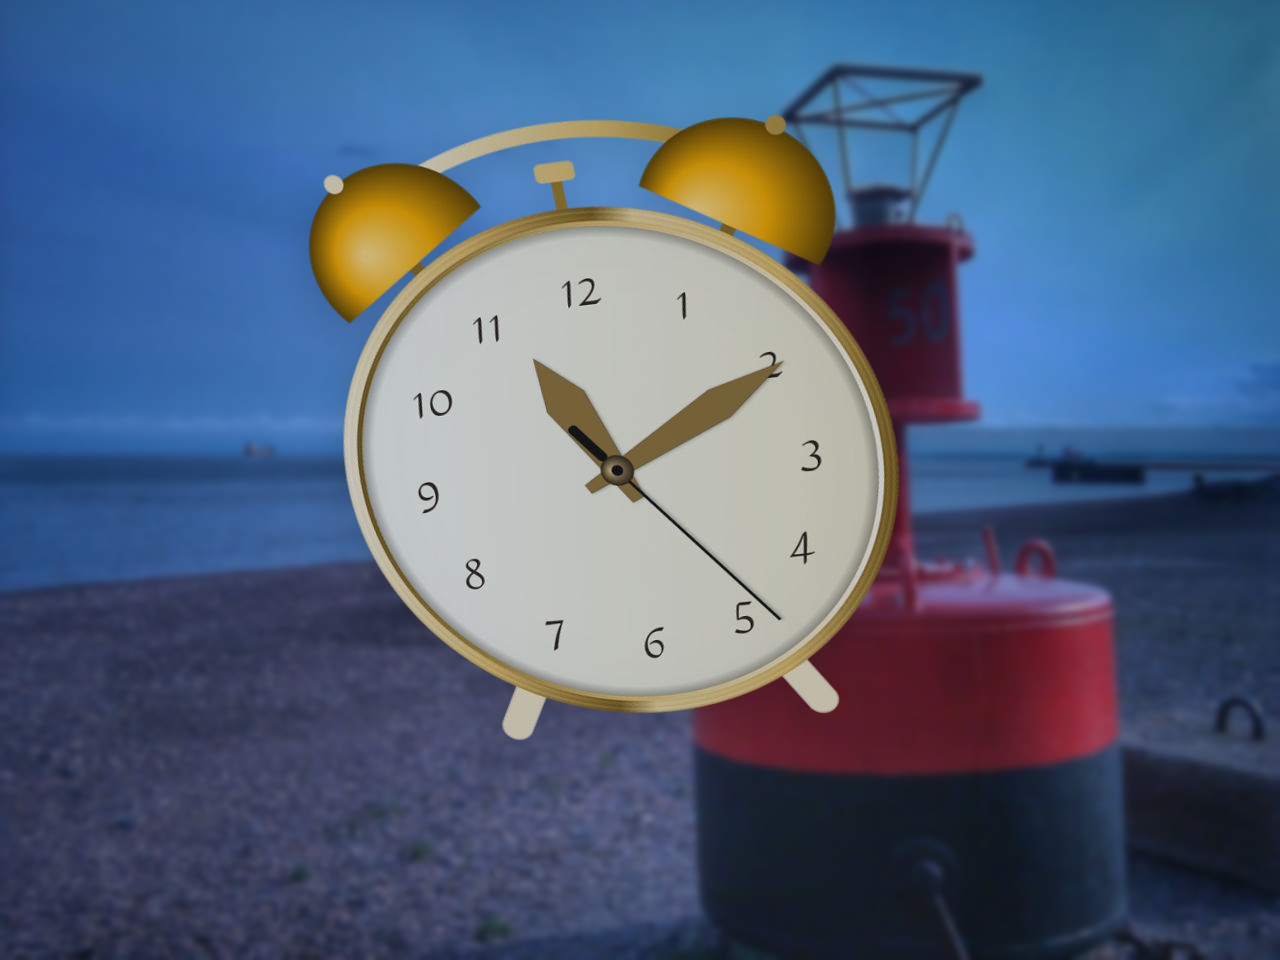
h=11 m=10 s=24
